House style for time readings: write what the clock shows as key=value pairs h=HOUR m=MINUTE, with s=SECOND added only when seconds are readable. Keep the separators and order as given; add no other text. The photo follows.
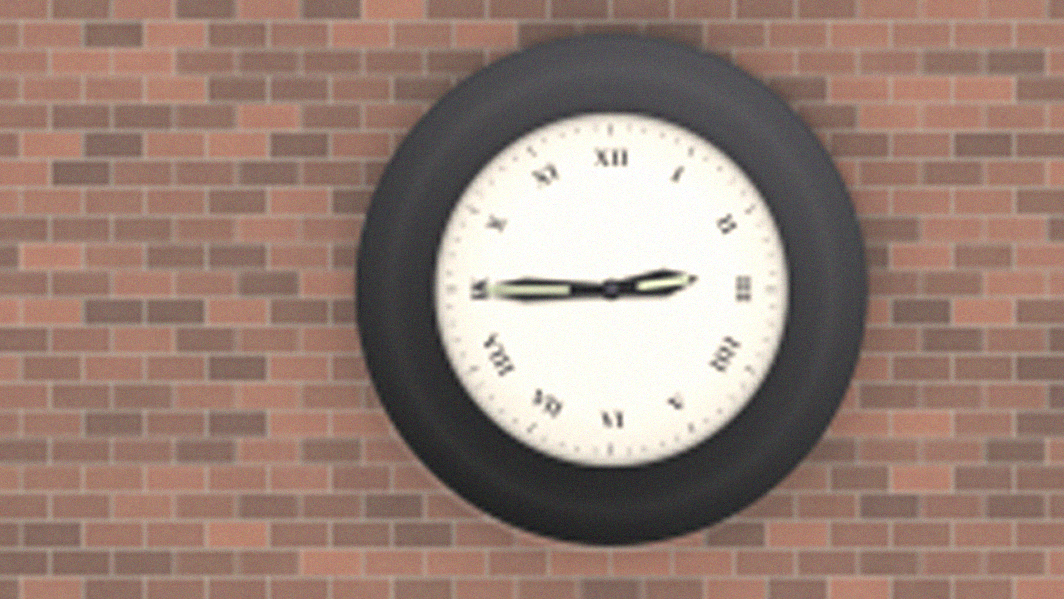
h=2 m=45
